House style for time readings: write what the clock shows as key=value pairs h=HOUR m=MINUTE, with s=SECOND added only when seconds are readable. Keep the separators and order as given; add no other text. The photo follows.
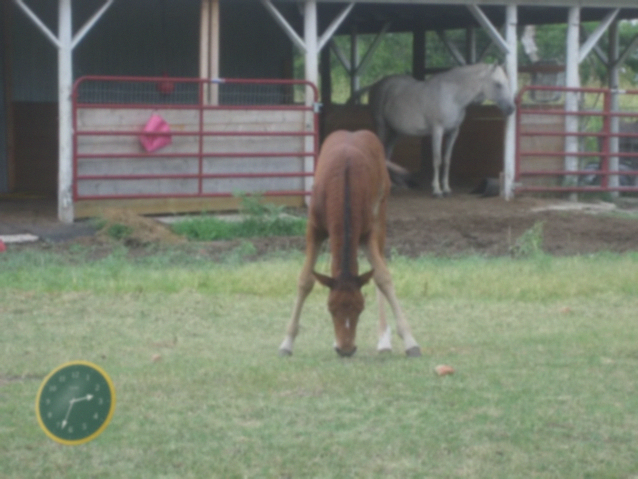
h=2 m=33
